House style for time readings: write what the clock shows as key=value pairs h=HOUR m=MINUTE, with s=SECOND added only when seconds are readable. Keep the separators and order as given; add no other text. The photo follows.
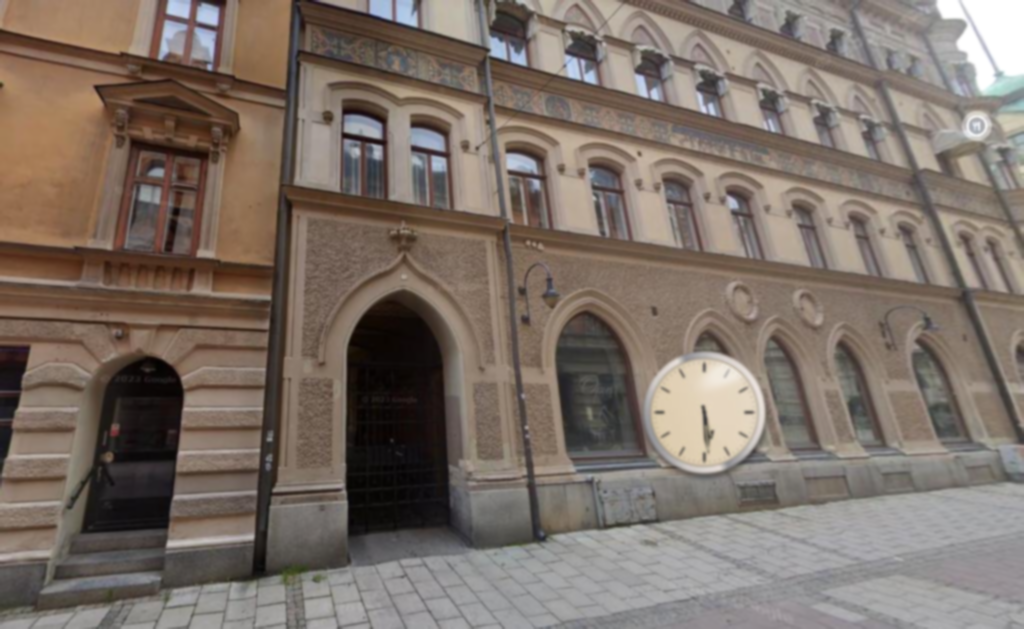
h=5 m=29
